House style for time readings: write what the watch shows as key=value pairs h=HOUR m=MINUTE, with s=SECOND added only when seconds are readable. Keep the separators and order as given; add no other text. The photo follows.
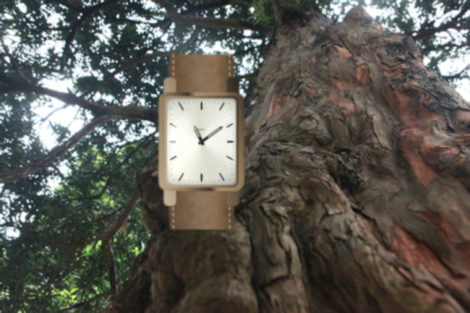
h=11 m=9
